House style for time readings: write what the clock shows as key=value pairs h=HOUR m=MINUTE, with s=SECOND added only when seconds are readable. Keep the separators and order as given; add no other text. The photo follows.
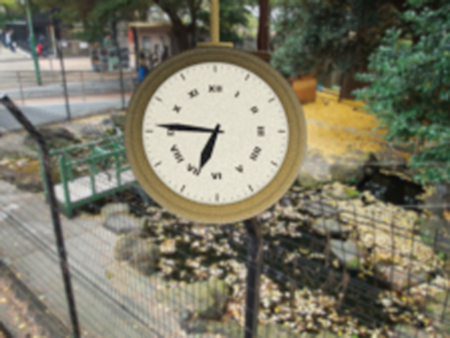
h=6 m=46
